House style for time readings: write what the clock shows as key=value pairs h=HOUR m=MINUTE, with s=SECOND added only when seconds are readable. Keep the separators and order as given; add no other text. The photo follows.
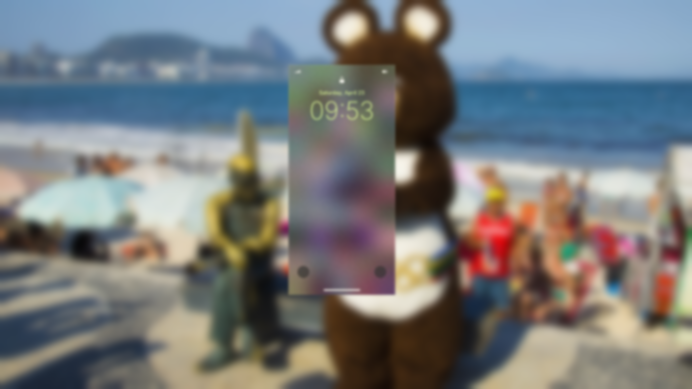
h=9 m=53
